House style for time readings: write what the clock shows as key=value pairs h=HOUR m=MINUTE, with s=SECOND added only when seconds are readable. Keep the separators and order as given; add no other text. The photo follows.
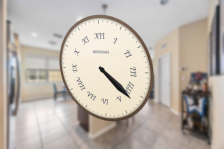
h=4 m=22
